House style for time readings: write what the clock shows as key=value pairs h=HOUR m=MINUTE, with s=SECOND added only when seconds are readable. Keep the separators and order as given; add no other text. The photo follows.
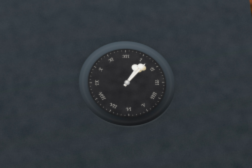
h=1 m=7
